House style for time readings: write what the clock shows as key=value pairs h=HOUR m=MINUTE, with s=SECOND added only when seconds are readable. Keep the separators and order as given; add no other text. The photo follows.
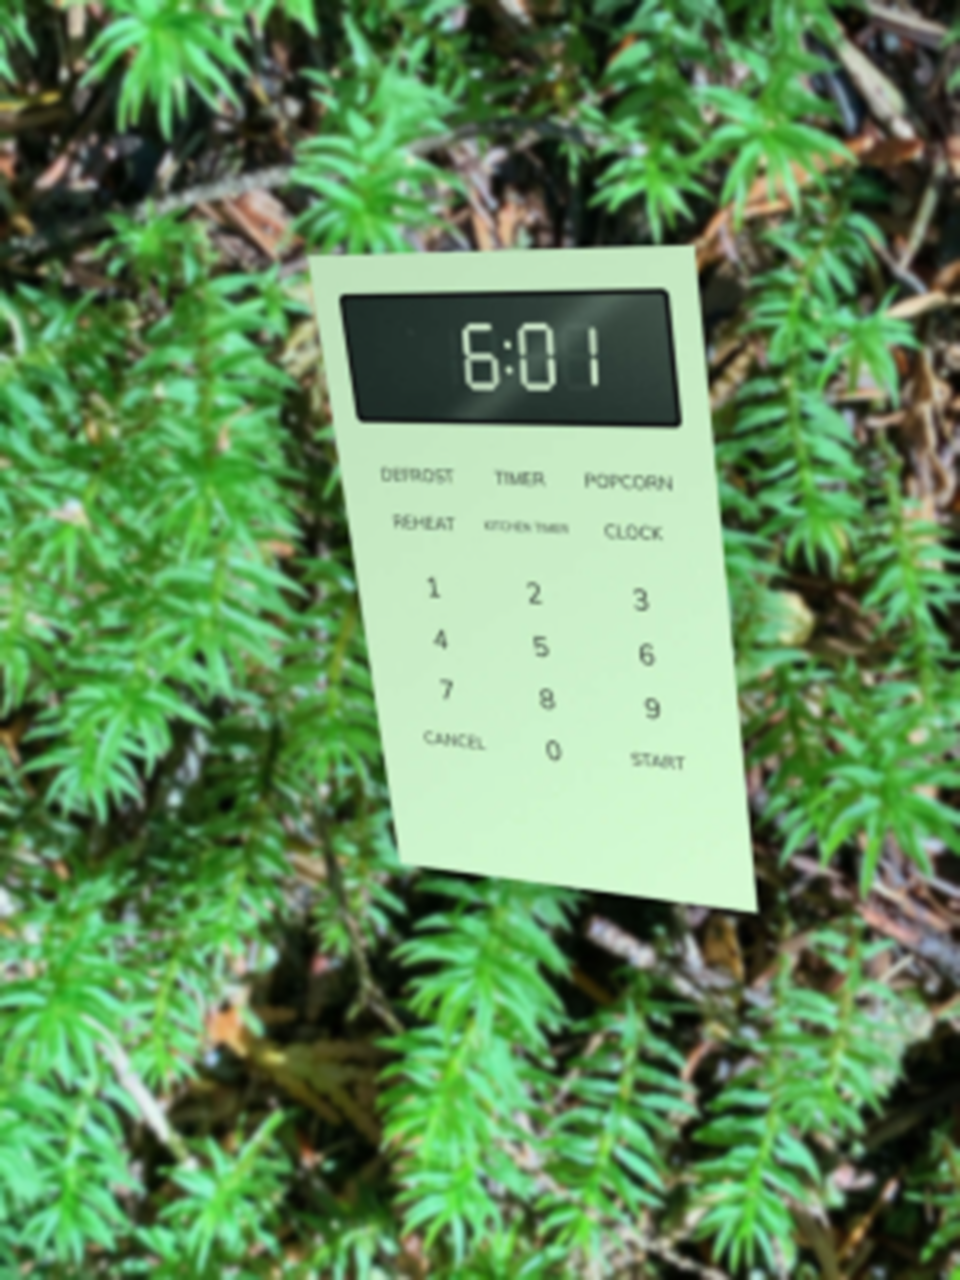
h=6 m=1
